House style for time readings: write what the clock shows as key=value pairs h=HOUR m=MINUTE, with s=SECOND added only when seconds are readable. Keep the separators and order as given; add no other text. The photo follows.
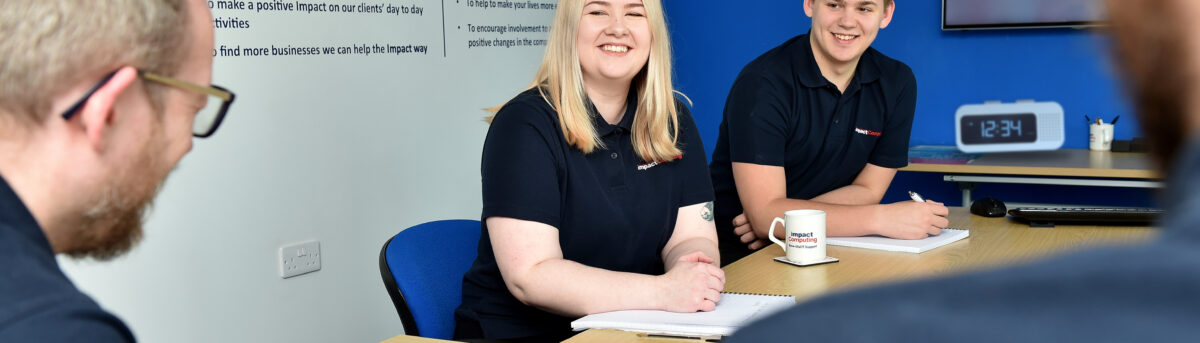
h=12 m=34
